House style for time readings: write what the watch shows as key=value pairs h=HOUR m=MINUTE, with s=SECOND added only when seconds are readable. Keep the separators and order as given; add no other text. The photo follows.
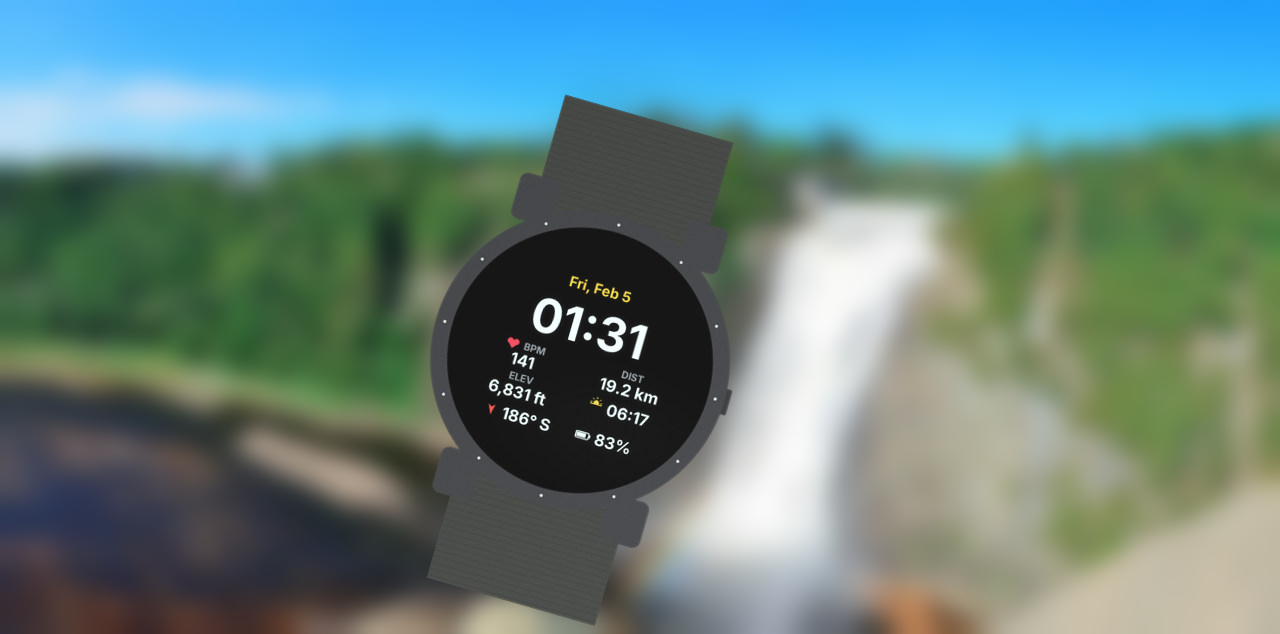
h=1 m=31
